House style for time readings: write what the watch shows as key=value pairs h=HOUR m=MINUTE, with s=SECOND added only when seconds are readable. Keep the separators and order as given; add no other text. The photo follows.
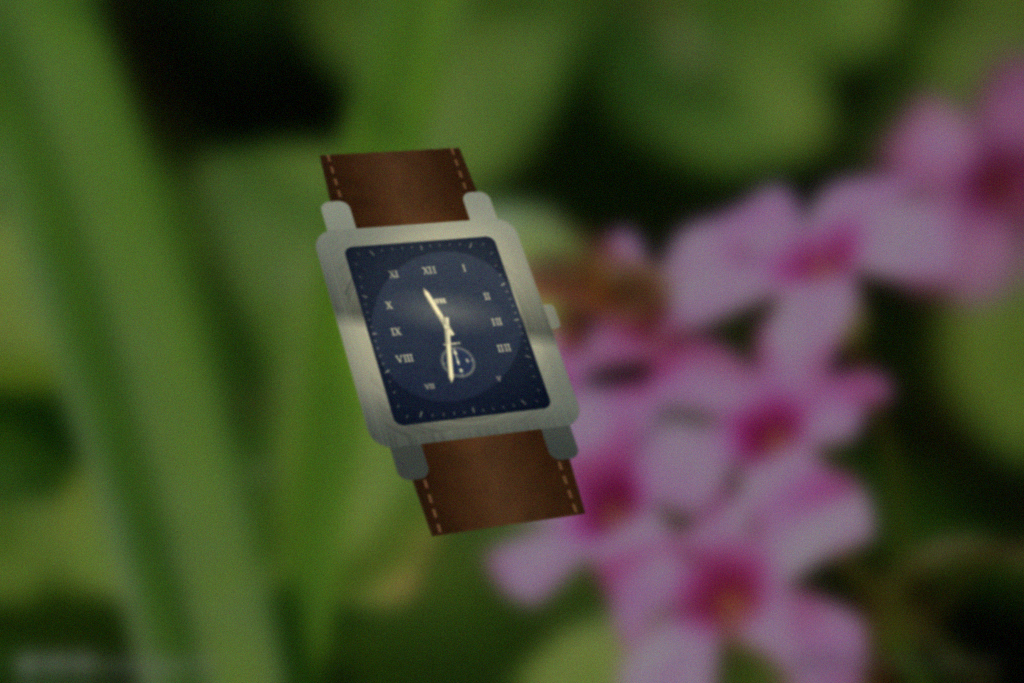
h=11 m=32
